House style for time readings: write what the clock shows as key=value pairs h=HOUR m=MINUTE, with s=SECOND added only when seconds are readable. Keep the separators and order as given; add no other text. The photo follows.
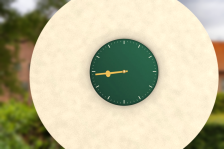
h=8 m=44
